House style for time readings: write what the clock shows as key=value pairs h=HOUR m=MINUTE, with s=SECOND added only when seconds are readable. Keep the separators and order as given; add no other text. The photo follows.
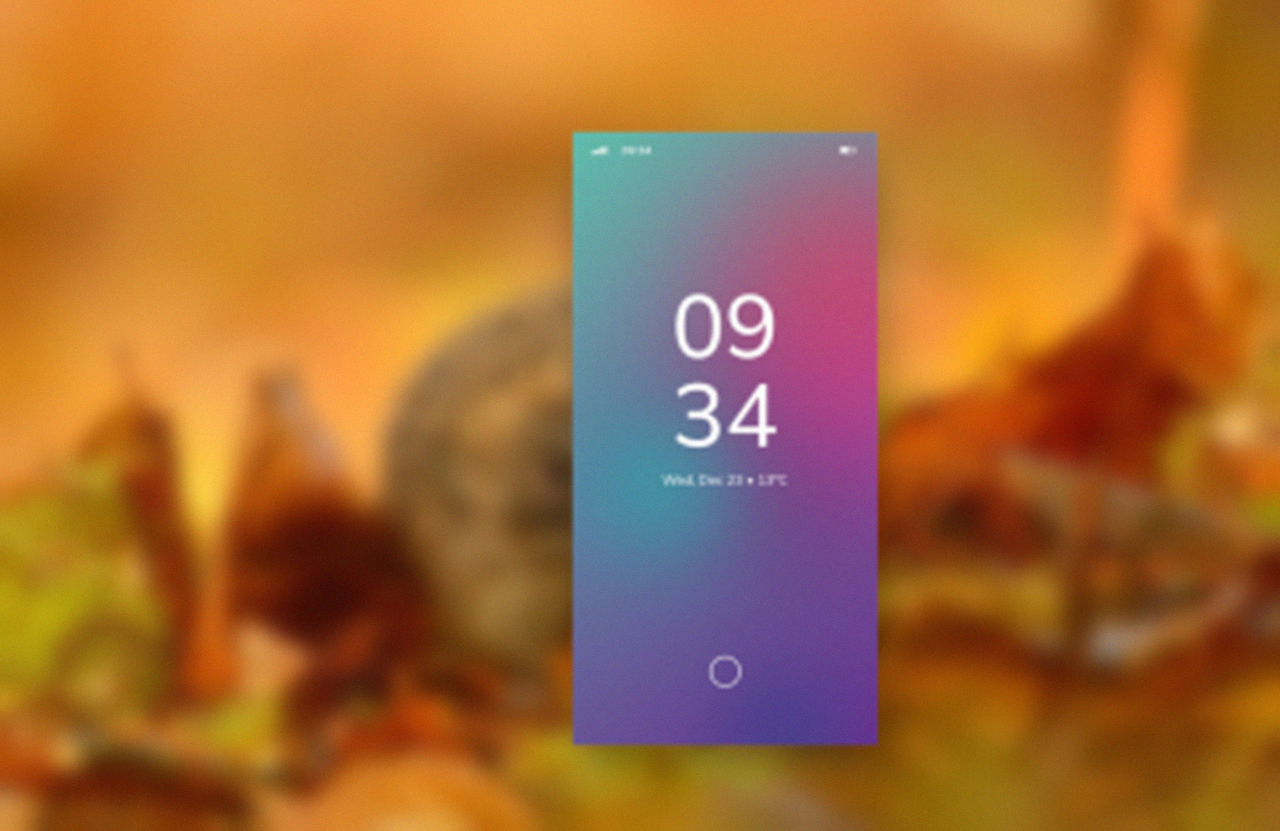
h=9 m=34
